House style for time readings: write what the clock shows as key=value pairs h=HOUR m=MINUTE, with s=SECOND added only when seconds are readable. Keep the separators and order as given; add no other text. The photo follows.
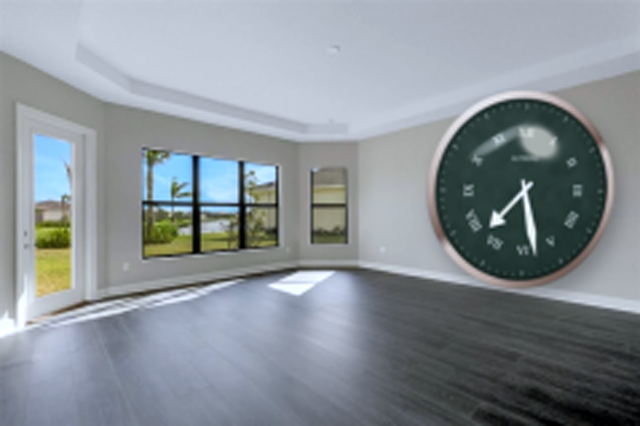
h=7 m=28
